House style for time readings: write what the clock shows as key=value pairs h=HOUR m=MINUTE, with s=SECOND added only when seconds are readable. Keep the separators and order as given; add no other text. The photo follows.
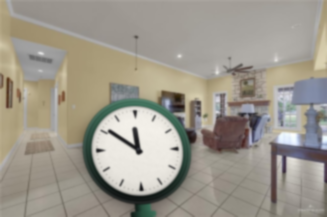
h=11 m=51
